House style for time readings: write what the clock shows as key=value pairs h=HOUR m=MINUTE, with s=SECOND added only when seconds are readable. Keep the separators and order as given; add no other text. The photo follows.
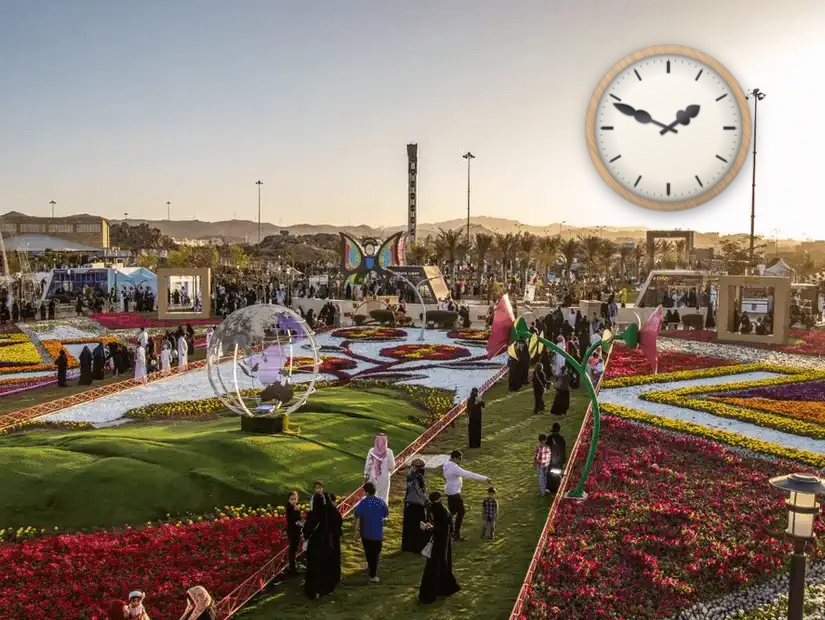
h=1 m=49
